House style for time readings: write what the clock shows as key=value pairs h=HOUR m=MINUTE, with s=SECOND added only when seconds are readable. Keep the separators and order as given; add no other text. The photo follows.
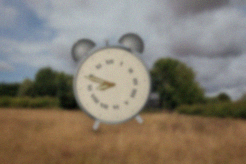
h=8 m=49
